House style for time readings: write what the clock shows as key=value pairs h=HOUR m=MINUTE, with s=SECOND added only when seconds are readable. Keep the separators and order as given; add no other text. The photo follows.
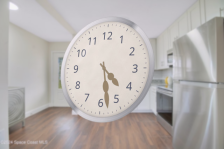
h=4 m=28
